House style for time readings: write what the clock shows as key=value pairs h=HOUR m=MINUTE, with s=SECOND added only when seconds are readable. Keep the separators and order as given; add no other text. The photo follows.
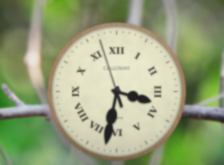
h=3 m=31 s=57
